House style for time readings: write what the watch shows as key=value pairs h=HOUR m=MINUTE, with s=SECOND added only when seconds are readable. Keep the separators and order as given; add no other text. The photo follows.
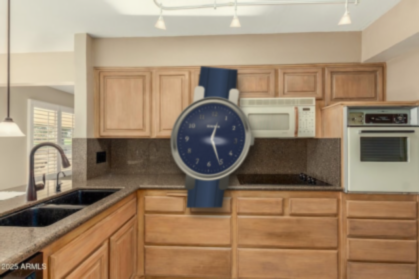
h=12 m=26
